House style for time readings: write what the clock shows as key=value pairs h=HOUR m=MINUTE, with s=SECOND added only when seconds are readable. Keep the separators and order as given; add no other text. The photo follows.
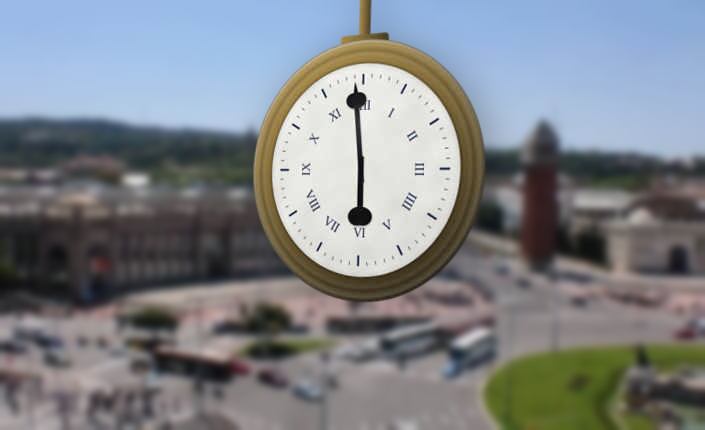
h=5 m=59
